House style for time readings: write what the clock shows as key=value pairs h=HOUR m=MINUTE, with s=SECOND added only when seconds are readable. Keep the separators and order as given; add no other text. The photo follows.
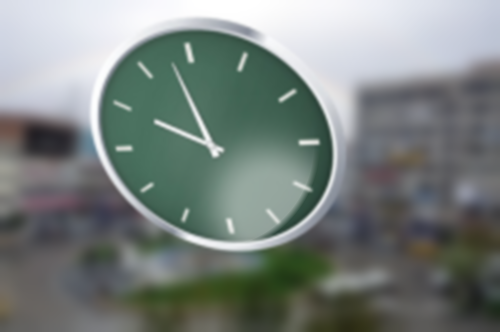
h=9 m=58
